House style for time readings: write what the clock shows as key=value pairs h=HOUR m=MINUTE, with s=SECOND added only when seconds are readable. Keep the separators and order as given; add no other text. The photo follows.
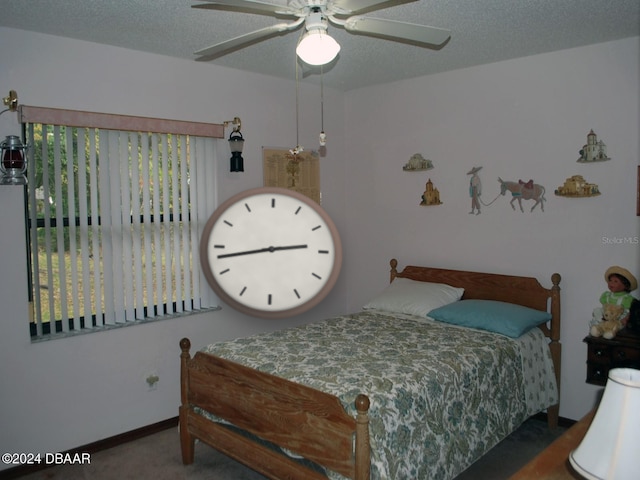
h=2 m=43
